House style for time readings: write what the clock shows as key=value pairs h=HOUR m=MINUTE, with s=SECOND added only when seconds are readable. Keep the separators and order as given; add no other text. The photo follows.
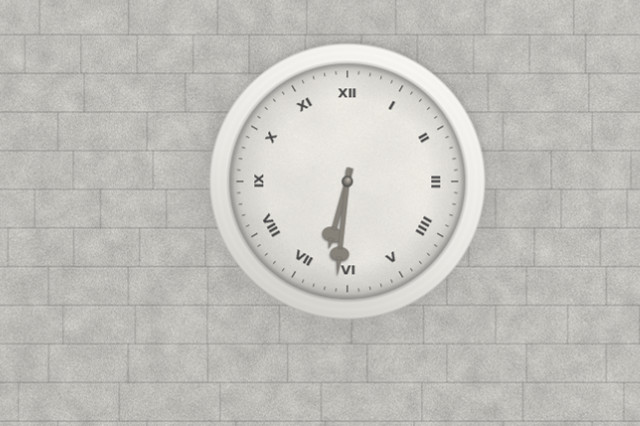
h=6 m=31
